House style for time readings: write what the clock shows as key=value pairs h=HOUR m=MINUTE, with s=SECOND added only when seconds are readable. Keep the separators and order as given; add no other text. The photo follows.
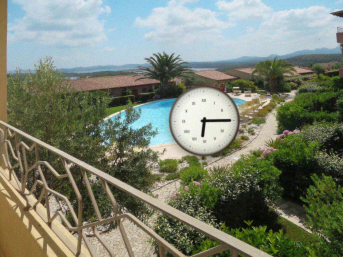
h=6 m=15
